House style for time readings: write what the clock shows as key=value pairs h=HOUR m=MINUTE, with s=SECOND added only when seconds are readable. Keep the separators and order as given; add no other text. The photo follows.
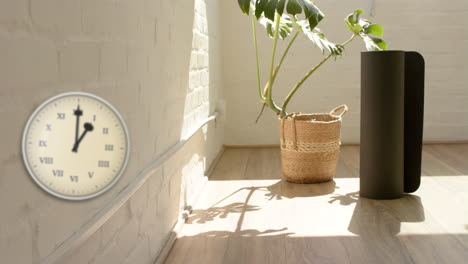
h=1 m=0
